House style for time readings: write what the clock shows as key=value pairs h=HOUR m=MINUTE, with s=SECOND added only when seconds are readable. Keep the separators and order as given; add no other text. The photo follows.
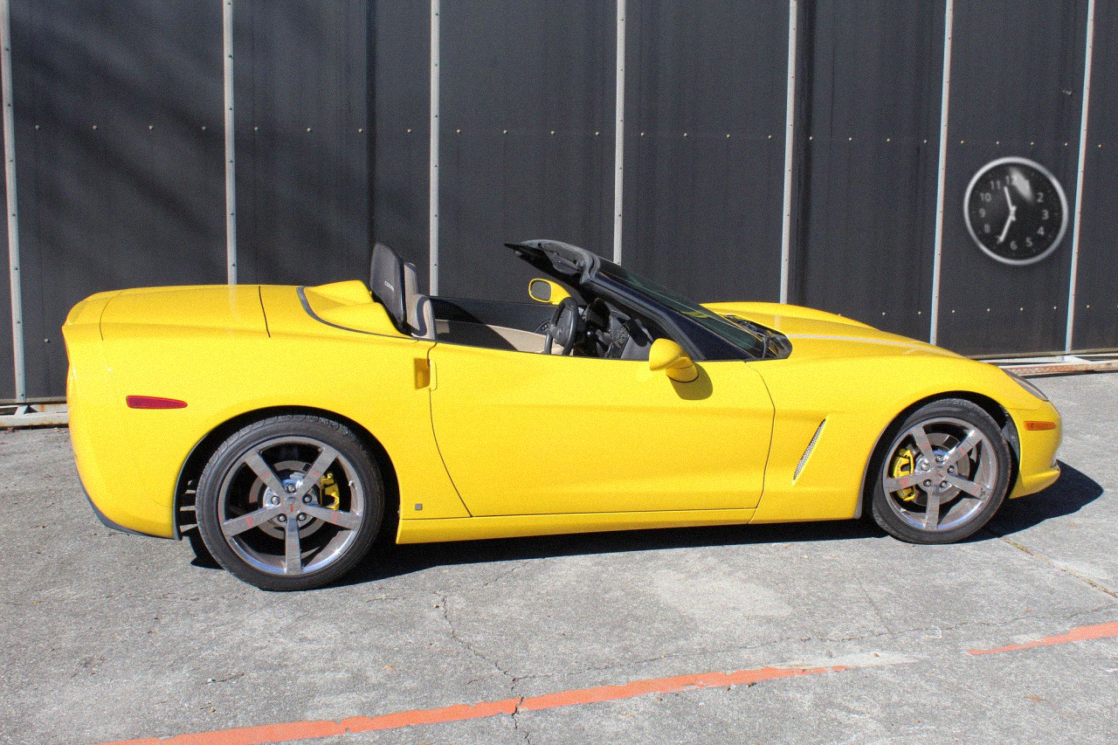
h=11 m=34
